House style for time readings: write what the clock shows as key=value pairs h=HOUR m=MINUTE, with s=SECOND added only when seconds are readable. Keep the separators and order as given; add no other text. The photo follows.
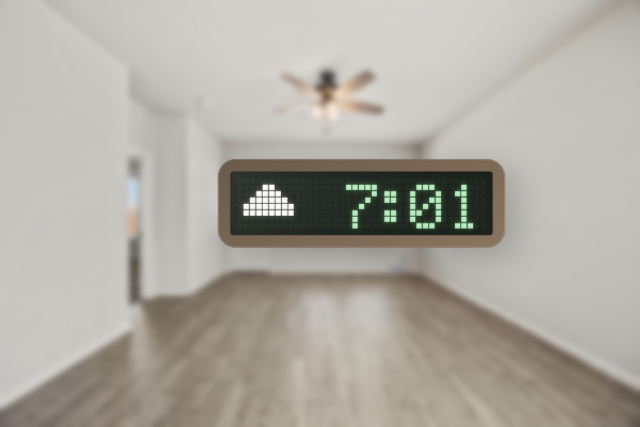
h=7 m=1
